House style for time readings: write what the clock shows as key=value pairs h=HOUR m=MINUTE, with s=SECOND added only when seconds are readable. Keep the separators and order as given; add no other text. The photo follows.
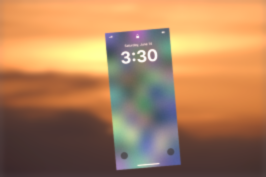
h=3 m=30
